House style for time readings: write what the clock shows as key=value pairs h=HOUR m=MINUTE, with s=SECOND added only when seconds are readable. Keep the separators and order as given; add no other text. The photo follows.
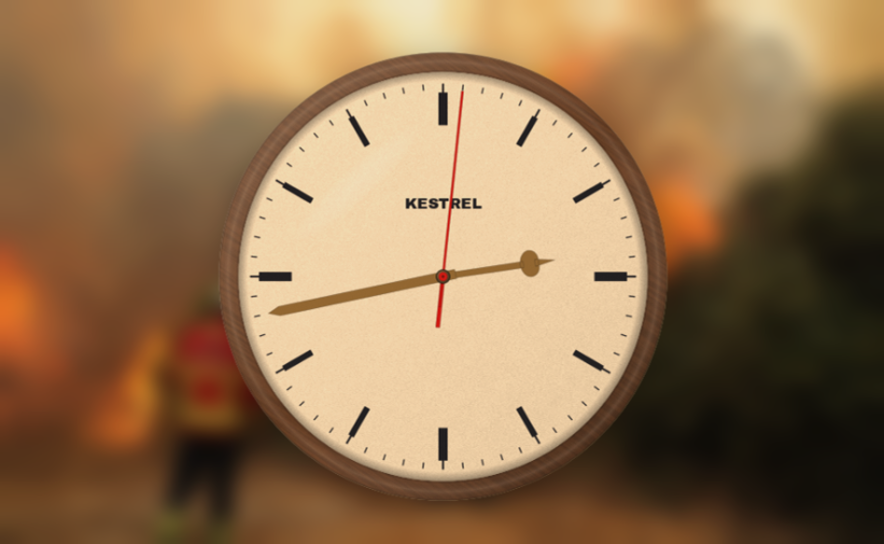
h=2 m=43 s=1
